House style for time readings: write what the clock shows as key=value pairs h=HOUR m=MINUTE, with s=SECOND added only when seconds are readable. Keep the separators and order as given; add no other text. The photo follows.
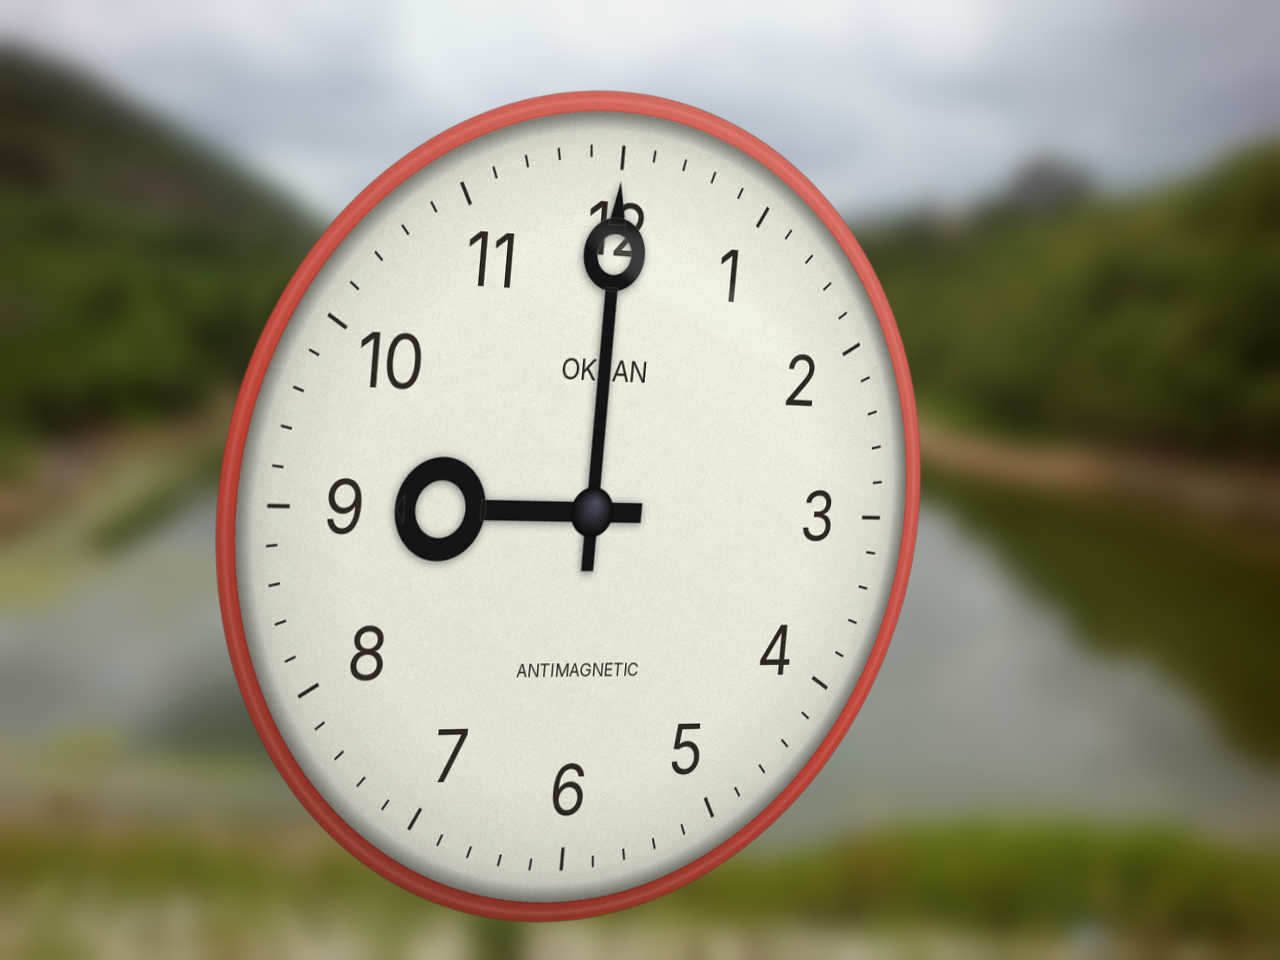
h=9 m=0
